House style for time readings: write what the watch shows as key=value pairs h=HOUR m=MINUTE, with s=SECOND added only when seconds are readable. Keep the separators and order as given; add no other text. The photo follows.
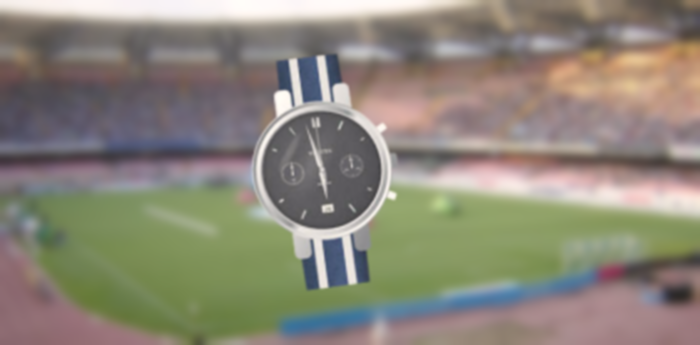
h=5 m=58
